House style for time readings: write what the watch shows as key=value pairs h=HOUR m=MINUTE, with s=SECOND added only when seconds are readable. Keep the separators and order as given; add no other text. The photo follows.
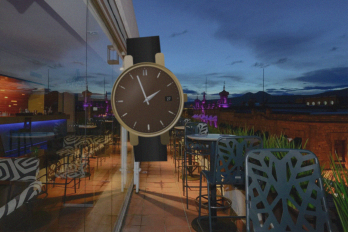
h=1 m=57
